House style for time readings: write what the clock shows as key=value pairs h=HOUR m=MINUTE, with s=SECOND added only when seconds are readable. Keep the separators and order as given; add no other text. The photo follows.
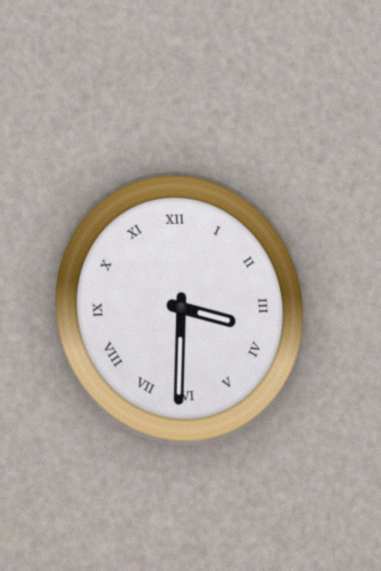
h=3 m=31
